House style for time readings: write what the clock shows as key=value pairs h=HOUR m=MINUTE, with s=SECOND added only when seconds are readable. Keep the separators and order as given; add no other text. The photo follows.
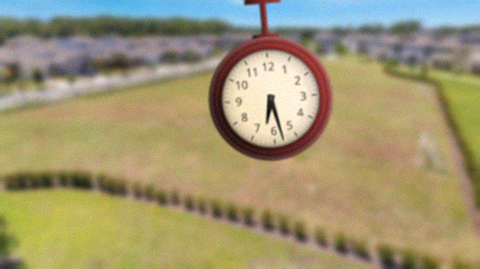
h=6 m=28
